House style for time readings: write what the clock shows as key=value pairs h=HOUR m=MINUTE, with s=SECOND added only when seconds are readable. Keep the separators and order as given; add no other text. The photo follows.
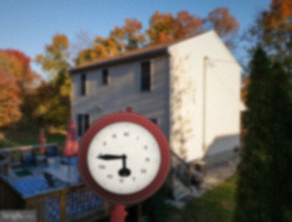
h=5 m=44
